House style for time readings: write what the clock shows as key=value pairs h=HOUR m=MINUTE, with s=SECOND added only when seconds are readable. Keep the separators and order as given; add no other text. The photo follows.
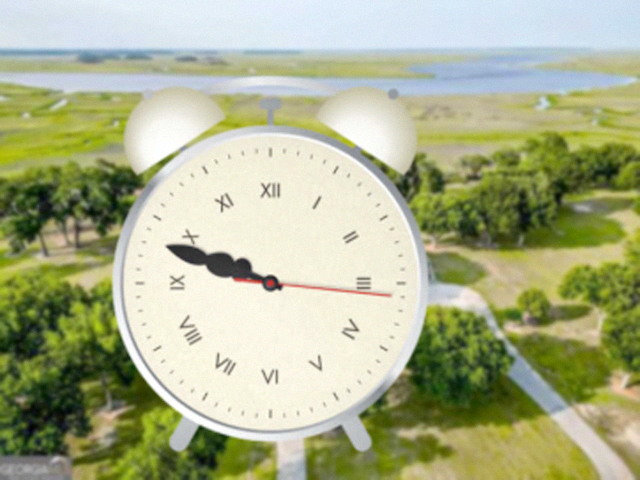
h=9 m=48 s=16
